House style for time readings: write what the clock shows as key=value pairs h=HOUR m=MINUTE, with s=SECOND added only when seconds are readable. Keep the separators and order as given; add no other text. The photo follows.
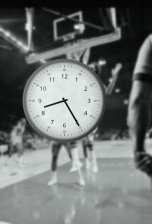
h=8 m=25
